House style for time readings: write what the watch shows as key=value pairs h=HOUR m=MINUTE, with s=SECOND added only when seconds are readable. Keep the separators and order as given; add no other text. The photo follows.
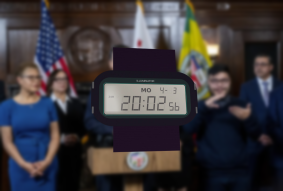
h=20 m=2 s=56
